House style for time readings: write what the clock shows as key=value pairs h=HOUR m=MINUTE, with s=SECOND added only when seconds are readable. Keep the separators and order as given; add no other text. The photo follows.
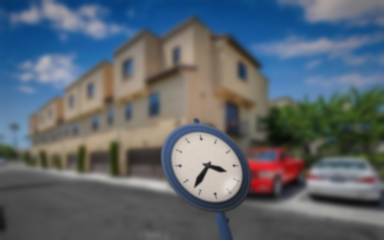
h=3 m=37
